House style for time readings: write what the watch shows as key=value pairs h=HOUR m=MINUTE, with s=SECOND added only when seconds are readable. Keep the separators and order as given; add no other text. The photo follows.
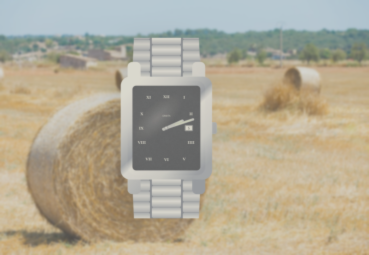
h=2 m=12
